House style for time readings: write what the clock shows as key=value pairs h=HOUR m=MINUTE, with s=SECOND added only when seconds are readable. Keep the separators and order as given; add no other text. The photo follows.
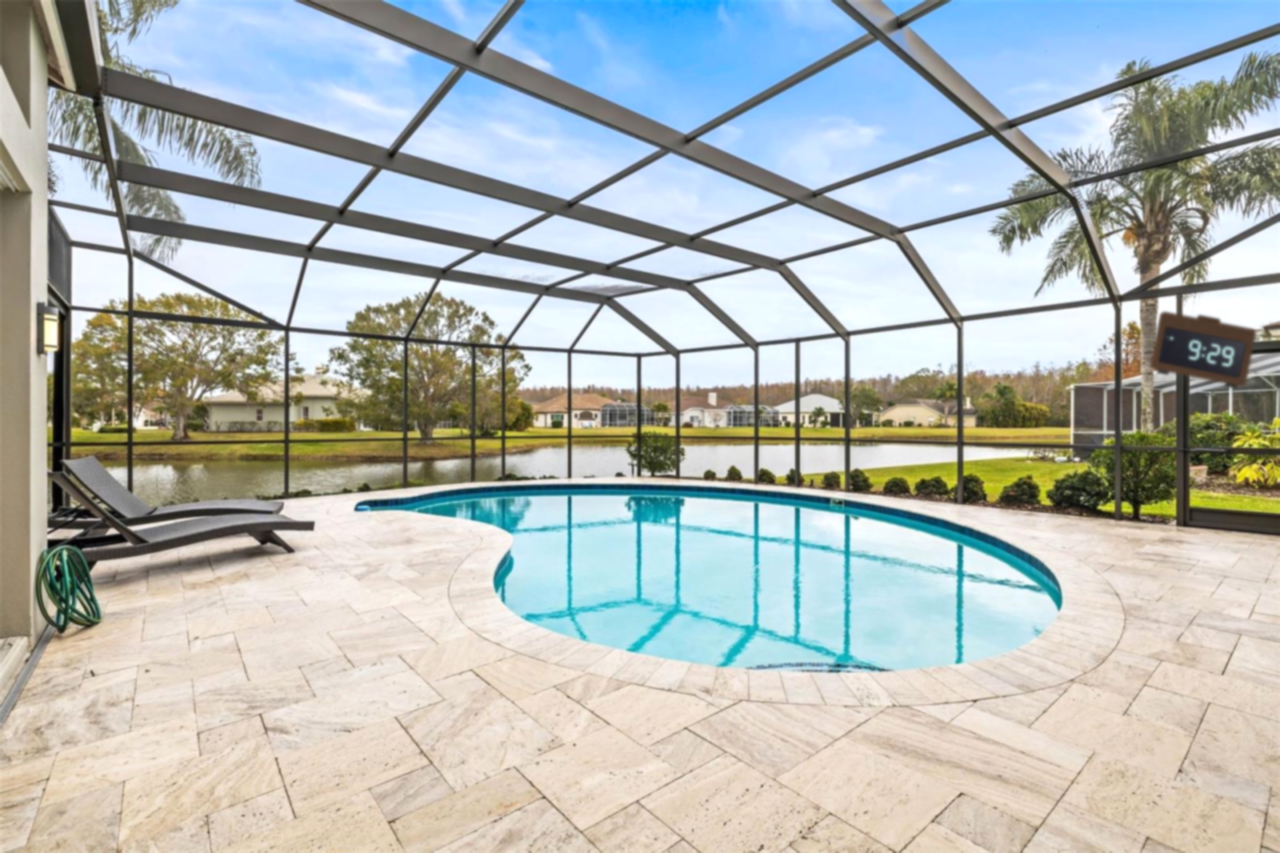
h=9 m=29
